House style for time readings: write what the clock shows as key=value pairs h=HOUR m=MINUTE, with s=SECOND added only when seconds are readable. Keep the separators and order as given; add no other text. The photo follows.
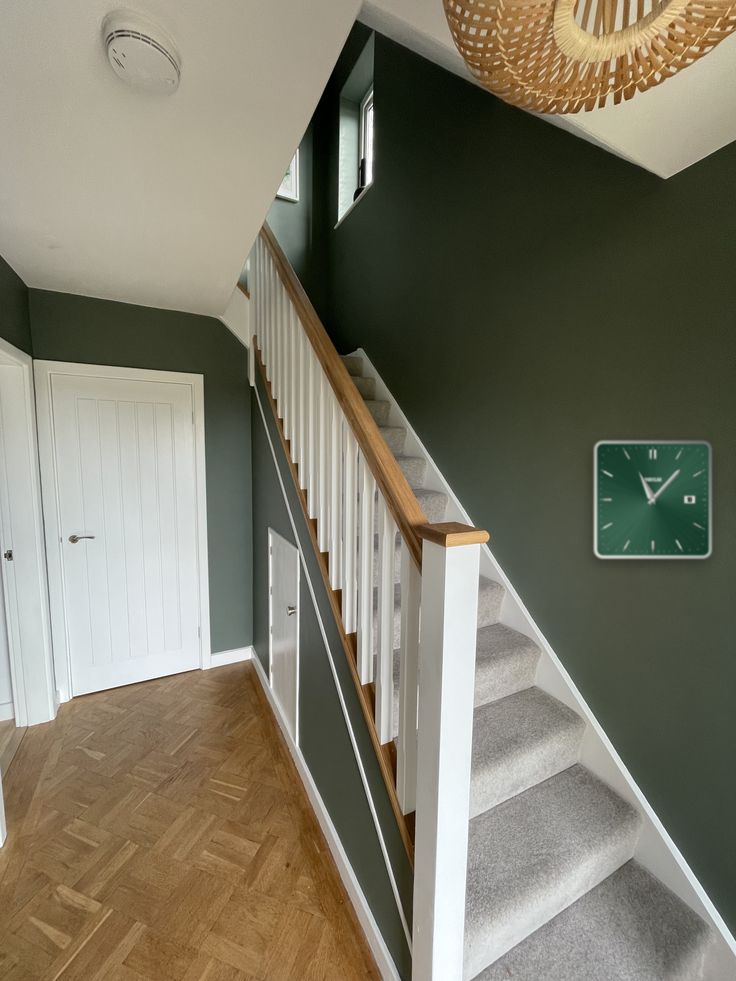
h=11 m=7
